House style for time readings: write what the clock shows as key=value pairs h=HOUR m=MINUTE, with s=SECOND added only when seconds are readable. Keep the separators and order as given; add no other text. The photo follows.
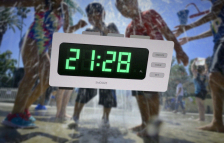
h=21 m=28
